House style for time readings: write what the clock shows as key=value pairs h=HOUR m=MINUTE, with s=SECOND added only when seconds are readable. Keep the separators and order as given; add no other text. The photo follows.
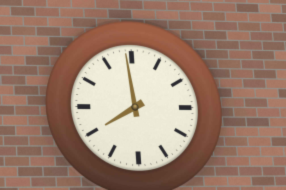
h=7 m=59
